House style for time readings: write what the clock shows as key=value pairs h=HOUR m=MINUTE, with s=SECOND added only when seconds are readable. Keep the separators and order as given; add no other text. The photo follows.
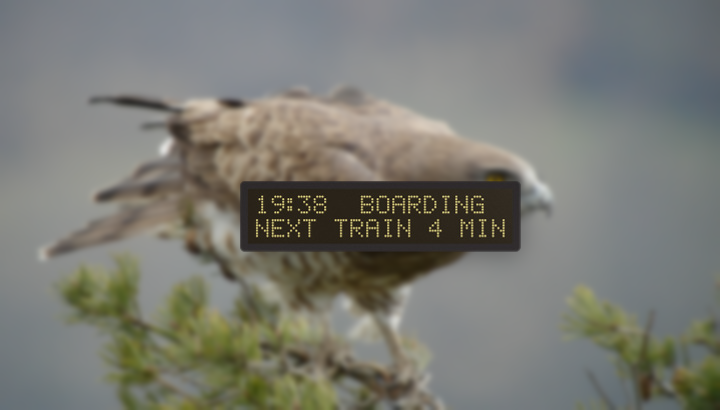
h=19 m=38
